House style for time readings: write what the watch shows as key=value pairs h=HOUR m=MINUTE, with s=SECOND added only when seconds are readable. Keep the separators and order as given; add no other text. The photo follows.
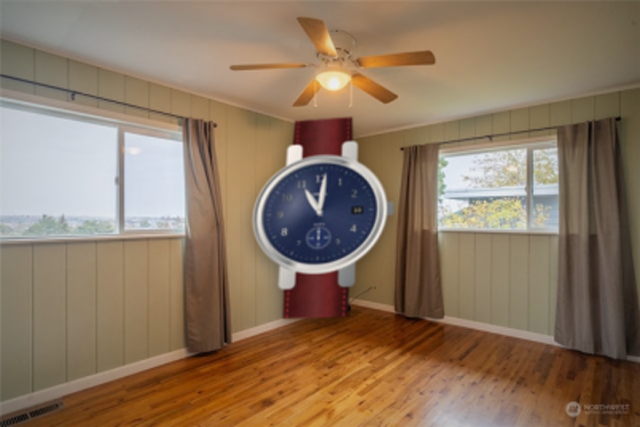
h=11 m=1
